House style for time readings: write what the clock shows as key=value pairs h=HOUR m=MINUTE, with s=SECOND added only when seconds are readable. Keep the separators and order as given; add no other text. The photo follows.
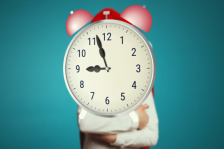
h=8 m=57
